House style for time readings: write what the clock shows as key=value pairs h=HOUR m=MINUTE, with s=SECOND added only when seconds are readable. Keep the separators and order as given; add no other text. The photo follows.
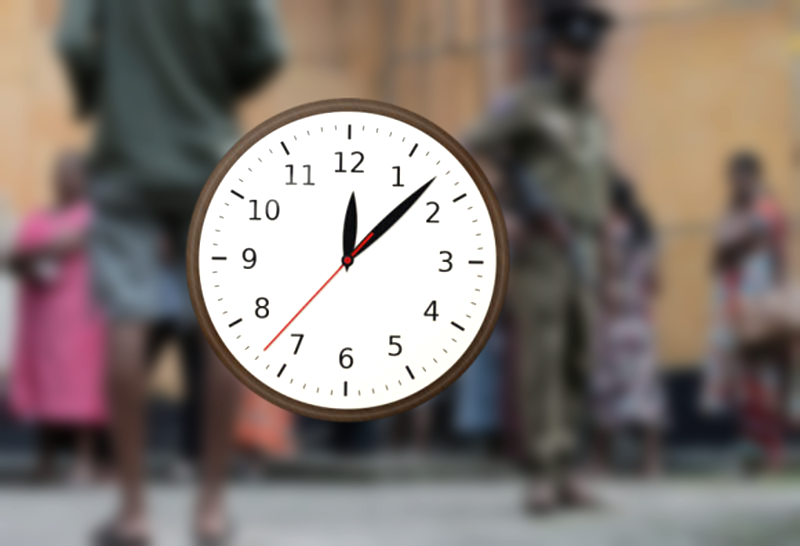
h=12 m=7 s=37
